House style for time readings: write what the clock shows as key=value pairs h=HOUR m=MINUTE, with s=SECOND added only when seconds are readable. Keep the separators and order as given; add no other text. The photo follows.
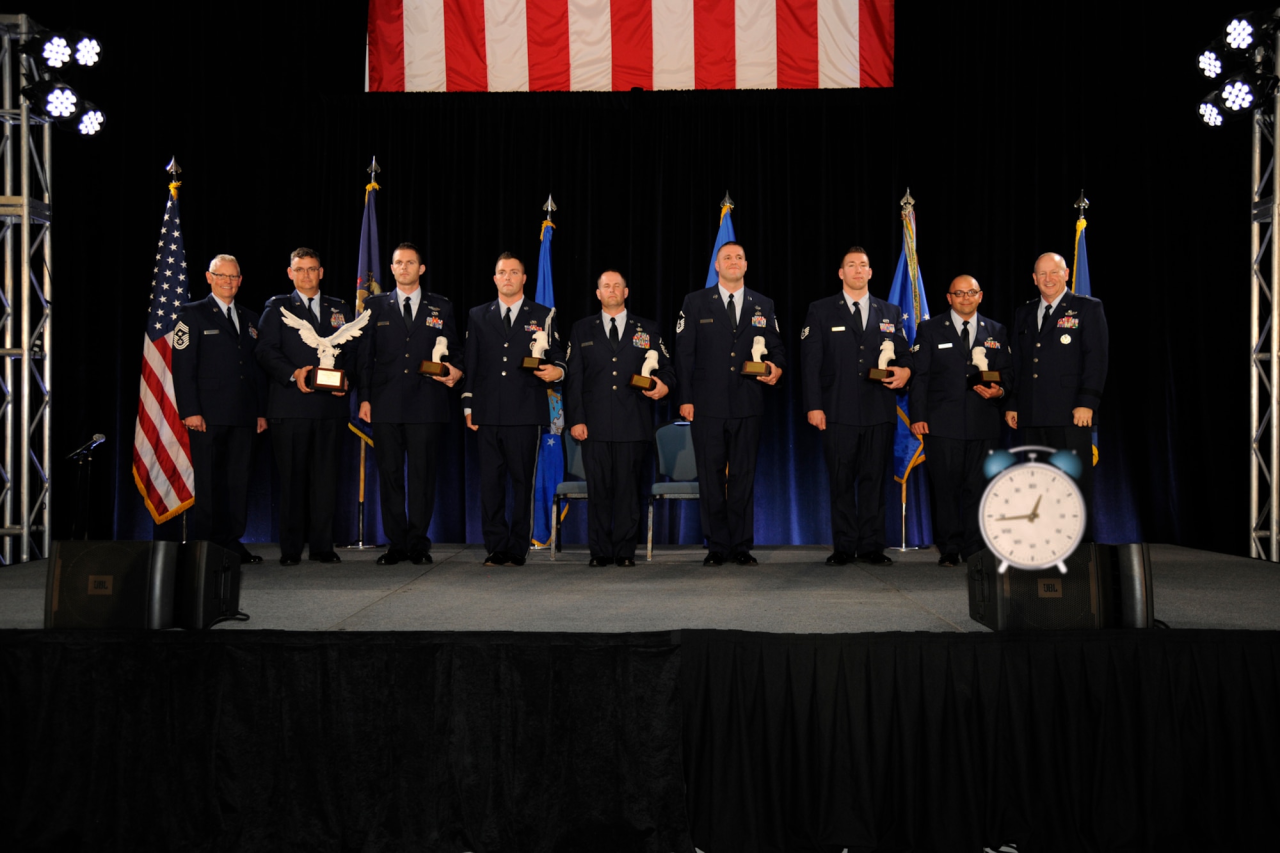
h=12 m=44
